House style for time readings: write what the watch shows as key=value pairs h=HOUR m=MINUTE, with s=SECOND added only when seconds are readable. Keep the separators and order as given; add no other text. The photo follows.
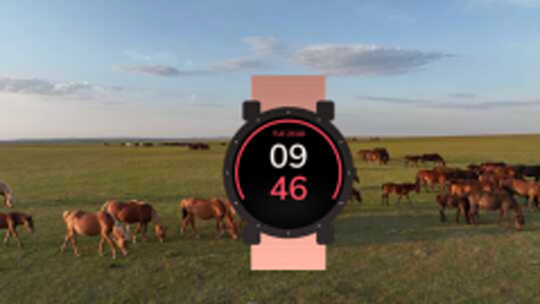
h=9 m=46
